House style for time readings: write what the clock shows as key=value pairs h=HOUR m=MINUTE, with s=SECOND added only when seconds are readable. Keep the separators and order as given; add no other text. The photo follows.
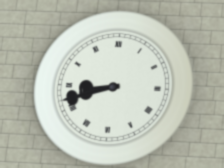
h=8 m=42
